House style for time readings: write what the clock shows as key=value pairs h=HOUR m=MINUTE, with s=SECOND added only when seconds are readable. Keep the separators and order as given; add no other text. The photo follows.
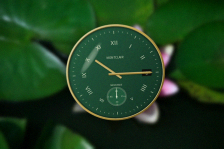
h=10 m=15
